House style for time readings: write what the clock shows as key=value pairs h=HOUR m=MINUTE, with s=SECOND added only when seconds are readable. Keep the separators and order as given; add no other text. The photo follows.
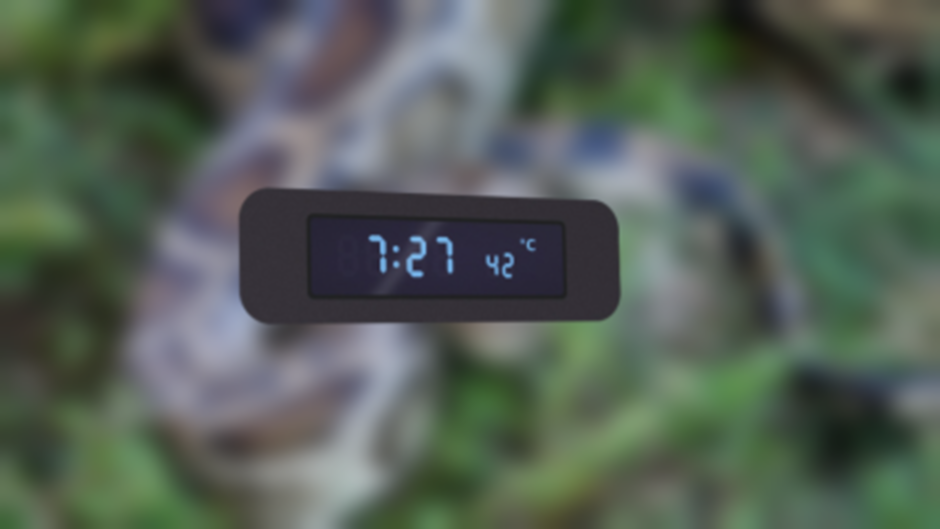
h=7 m=27
